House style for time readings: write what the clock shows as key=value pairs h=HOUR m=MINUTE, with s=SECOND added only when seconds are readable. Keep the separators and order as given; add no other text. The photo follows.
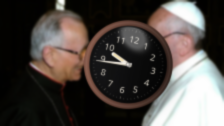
h=9 m=44
